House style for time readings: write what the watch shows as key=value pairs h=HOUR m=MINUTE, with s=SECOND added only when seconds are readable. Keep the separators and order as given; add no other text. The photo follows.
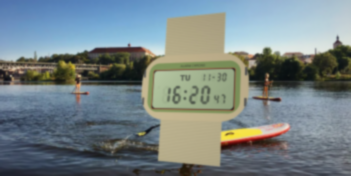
h=16 m=20
